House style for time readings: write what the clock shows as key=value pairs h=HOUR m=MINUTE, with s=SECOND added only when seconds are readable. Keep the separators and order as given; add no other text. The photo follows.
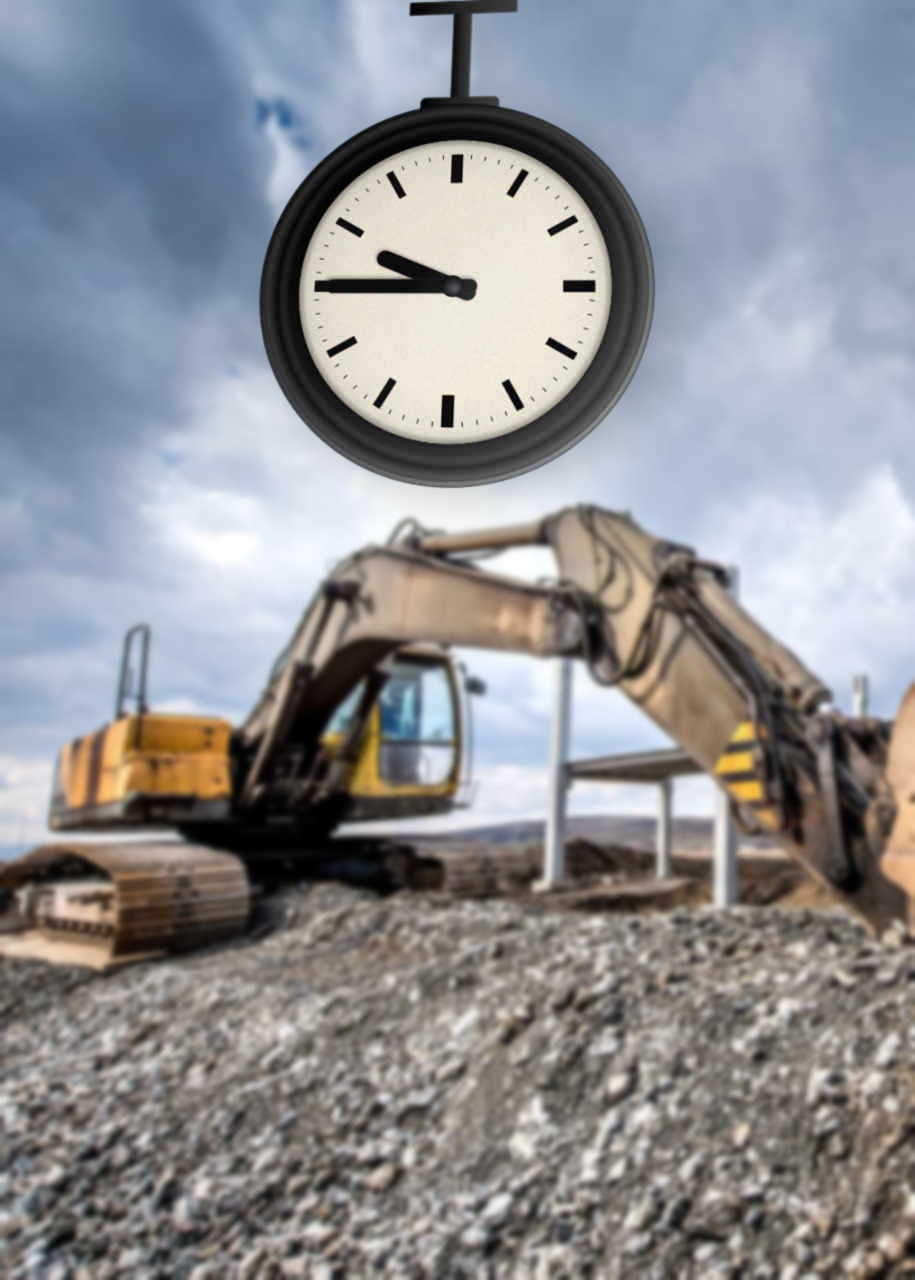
h=9 m=45
